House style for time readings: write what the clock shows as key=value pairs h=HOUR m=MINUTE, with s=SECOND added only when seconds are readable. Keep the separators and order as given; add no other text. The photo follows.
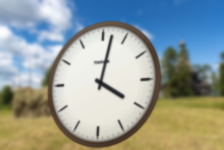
h=4 m=2
